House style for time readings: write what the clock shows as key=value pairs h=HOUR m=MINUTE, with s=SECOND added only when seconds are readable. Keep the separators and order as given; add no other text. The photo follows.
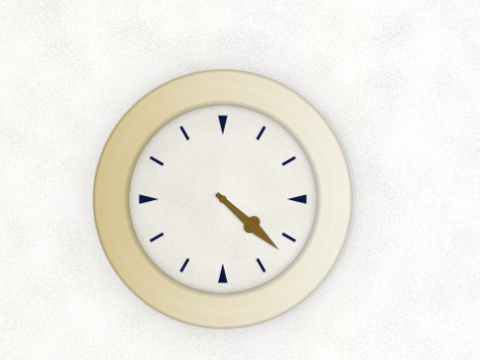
h=4 m=22
